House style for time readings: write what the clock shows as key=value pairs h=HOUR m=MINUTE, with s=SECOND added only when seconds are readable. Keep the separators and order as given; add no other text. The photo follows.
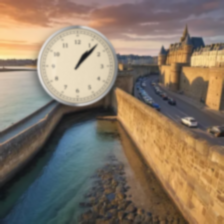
h=1 m=7
